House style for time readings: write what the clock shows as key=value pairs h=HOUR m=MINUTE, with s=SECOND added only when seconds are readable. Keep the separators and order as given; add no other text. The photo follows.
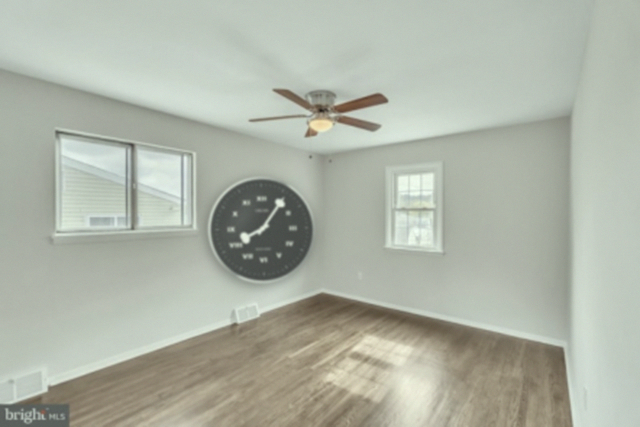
h=8 m=6
